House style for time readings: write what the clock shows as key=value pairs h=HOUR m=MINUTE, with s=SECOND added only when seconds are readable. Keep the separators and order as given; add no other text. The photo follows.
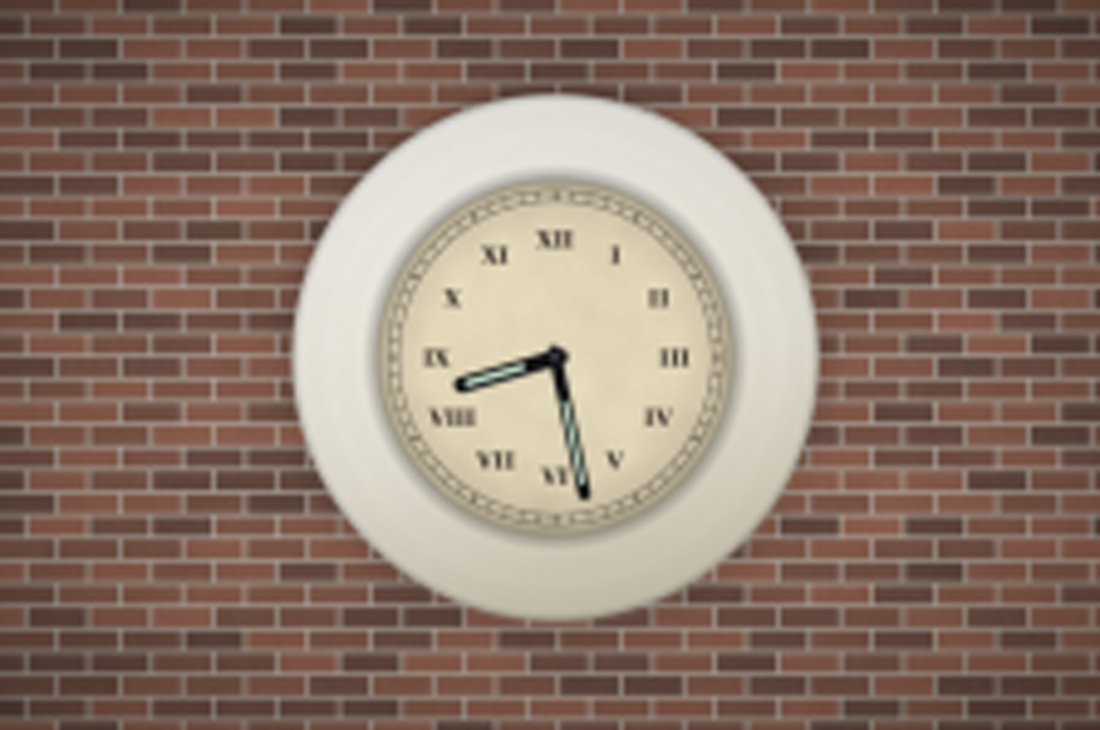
h=8 m=28
